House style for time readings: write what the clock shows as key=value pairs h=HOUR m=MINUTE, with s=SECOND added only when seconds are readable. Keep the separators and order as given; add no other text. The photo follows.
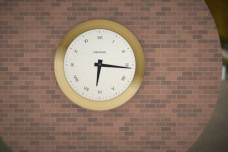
h=6 m=16
